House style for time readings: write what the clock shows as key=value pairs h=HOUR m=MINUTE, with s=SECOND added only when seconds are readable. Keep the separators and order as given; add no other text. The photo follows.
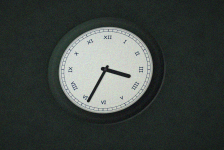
h=3 m=34
